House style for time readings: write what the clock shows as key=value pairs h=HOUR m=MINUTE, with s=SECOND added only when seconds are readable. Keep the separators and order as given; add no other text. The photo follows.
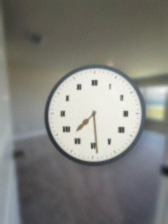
h=7 m=29
